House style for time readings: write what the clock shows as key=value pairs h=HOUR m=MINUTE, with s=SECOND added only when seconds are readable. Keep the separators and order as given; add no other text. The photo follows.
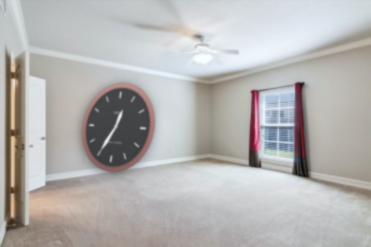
h=12 m=35
